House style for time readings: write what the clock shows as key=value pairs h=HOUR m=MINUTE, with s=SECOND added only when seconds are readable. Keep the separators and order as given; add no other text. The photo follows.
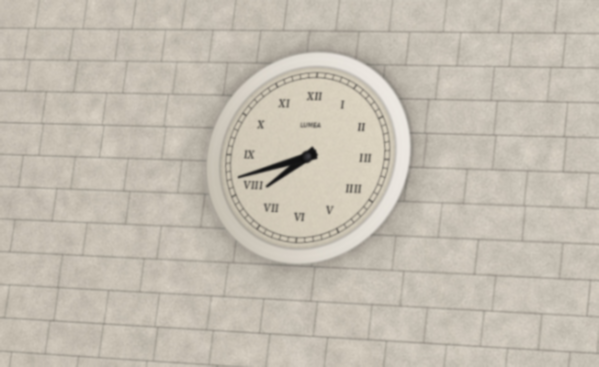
h=7 m=42
